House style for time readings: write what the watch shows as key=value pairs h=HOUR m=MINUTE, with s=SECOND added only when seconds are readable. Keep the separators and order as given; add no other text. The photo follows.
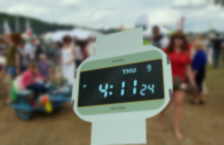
h=4 m=11 s=24
